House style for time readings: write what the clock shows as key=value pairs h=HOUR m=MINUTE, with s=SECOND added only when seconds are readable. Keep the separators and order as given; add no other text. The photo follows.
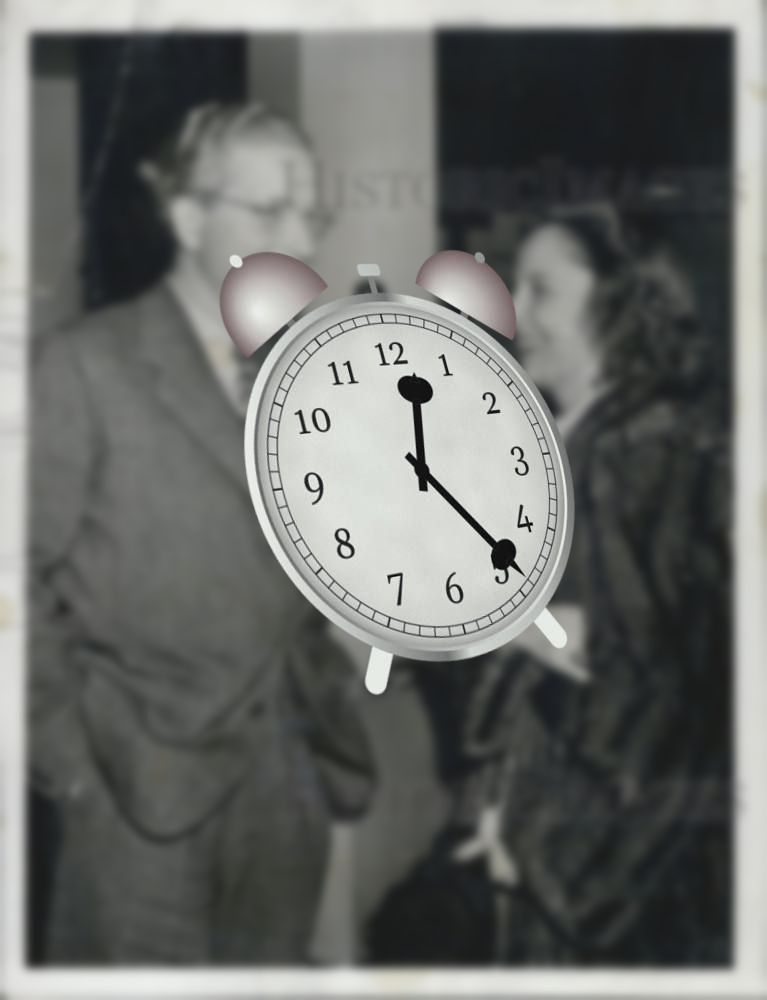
h=12 m=24
